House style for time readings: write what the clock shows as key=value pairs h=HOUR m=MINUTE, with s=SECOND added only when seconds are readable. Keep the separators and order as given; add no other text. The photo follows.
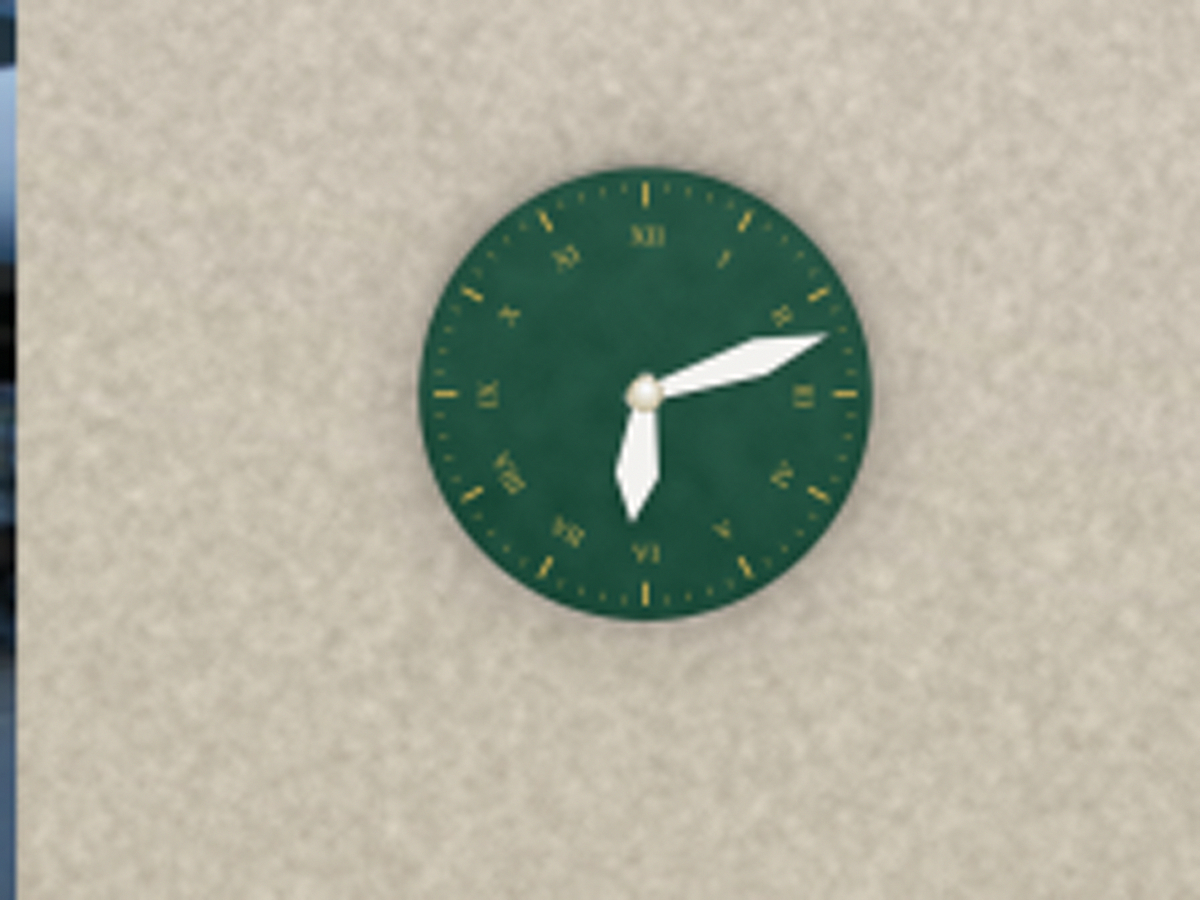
h=6 m=12
